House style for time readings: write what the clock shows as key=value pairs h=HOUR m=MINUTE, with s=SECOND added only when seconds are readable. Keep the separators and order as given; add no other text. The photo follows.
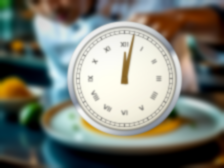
h=12 m=2
